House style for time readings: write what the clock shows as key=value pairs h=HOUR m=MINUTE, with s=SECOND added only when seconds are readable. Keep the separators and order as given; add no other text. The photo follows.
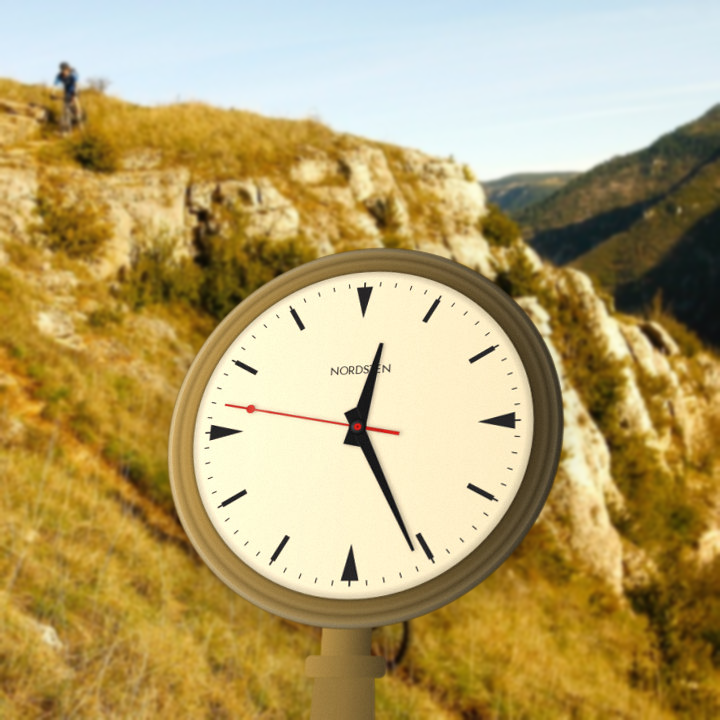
h=12 m=25 s=47
